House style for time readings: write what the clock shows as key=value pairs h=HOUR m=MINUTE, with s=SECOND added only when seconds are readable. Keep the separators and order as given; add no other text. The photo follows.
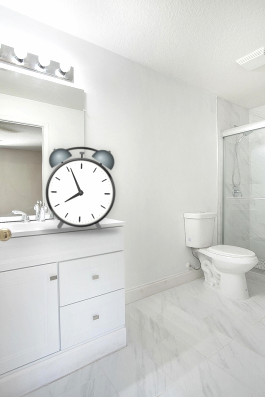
h=7 m=56
